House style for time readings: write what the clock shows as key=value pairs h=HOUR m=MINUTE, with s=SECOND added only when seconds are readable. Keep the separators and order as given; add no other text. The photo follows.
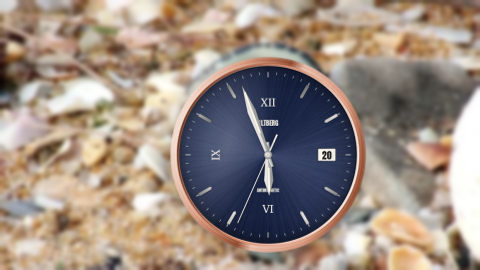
h=5 m=56 s=34
